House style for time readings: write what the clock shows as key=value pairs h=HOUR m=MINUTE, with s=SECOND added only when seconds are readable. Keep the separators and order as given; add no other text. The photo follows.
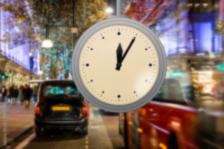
h=12 m=5
